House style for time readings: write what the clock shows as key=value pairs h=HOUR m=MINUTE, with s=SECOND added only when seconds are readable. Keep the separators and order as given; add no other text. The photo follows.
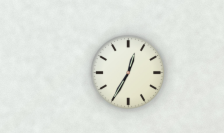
h=12 m=35
